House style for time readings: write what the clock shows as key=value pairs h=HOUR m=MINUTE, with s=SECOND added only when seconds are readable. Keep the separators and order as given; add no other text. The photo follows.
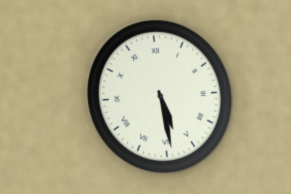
h=5 m=29
